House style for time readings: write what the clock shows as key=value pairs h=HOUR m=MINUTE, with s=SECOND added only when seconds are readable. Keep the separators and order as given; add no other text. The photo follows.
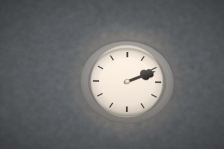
h=2 m=11
